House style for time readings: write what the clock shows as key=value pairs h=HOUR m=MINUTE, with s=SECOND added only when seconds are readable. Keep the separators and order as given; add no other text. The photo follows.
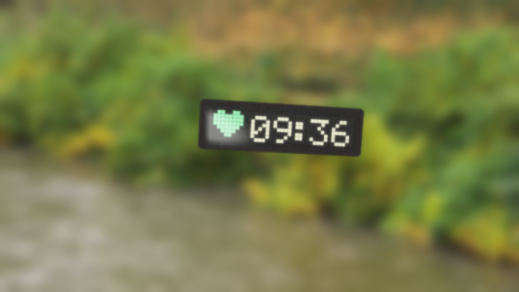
h=9 m=36
